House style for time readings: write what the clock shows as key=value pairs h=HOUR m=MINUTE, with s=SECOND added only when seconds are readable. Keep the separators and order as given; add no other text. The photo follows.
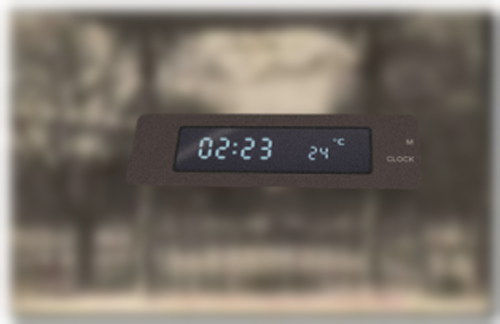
h=2 m=23
